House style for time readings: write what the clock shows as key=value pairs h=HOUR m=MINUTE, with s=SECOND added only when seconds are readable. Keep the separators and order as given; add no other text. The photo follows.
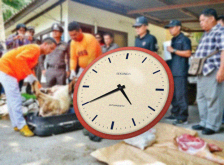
h=4 m=40
